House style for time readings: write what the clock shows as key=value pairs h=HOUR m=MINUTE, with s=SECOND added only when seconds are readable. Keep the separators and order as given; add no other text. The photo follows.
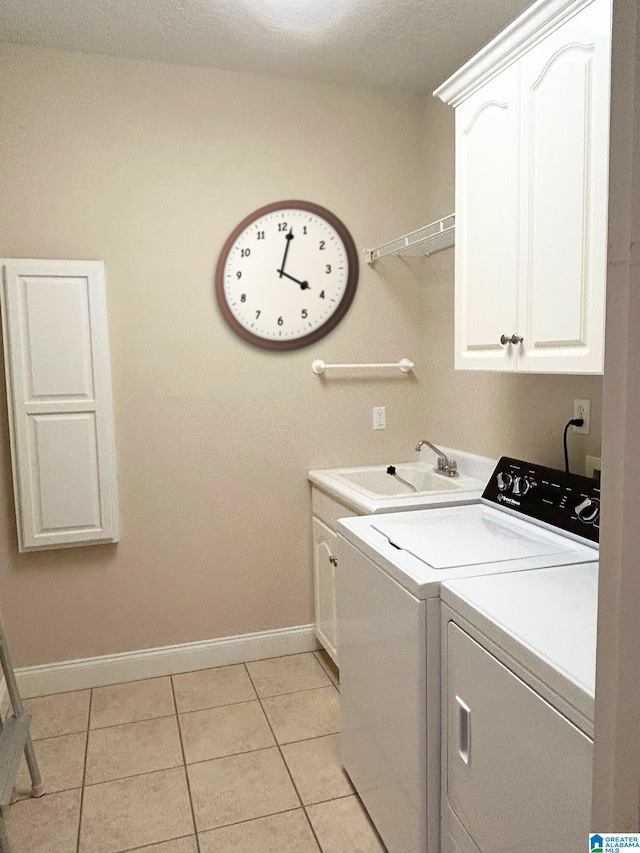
h=4 m=2
